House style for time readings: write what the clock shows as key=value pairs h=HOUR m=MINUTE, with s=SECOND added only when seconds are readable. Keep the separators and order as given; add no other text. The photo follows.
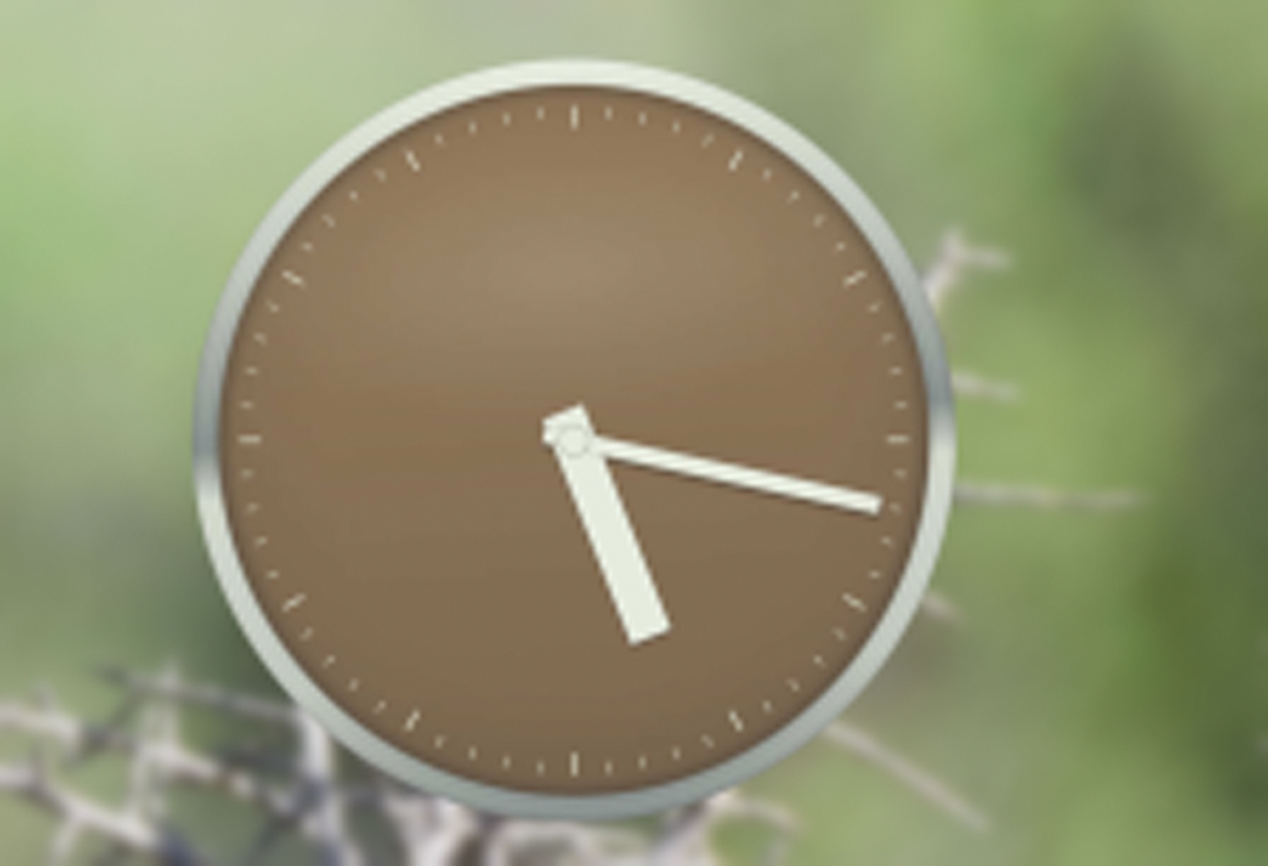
h=5 m=17
